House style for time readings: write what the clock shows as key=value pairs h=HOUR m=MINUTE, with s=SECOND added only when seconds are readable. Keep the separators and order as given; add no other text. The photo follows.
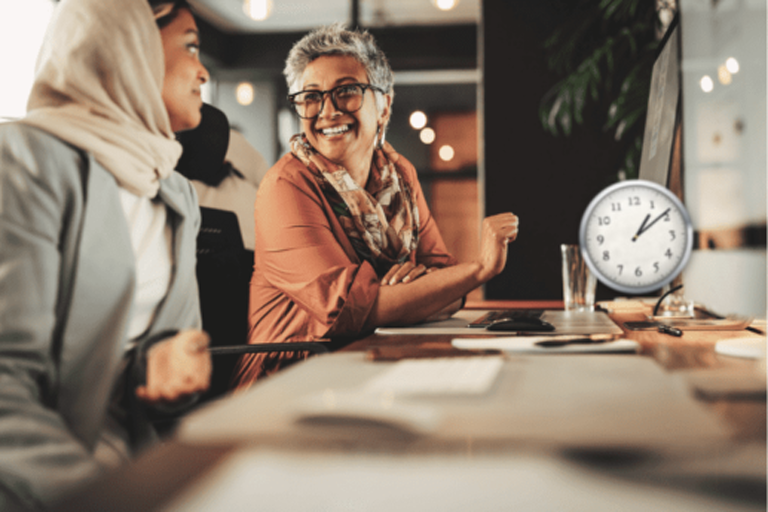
h=1 m=9
